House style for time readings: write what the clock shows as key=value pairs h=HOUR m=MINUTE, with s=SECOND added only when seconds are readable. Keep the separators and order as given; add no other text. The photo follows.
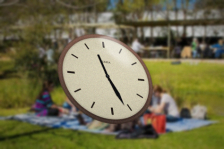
h=11 m=26
